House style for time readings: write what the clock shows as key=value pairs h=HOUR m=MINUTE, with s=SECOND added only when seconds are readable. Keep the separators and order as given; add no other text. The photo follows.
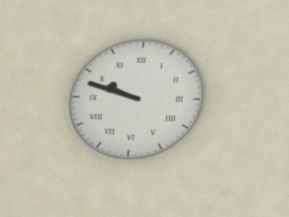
h=9 m=48
